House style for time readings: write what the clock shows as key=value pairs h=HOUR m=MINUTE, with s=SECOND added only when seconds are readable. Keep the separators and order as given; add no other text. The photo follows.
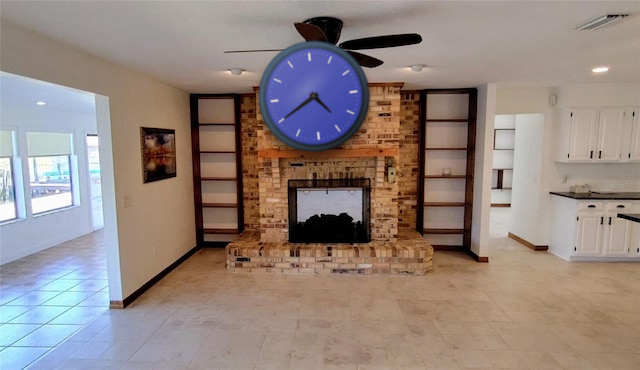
h=4 m=40
